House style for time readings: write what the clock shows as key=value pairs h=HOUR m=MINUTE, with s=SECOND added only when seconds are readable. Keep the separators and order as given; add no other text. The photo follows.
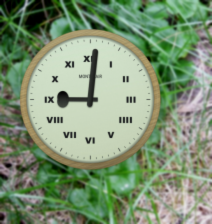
h=9 m=1
